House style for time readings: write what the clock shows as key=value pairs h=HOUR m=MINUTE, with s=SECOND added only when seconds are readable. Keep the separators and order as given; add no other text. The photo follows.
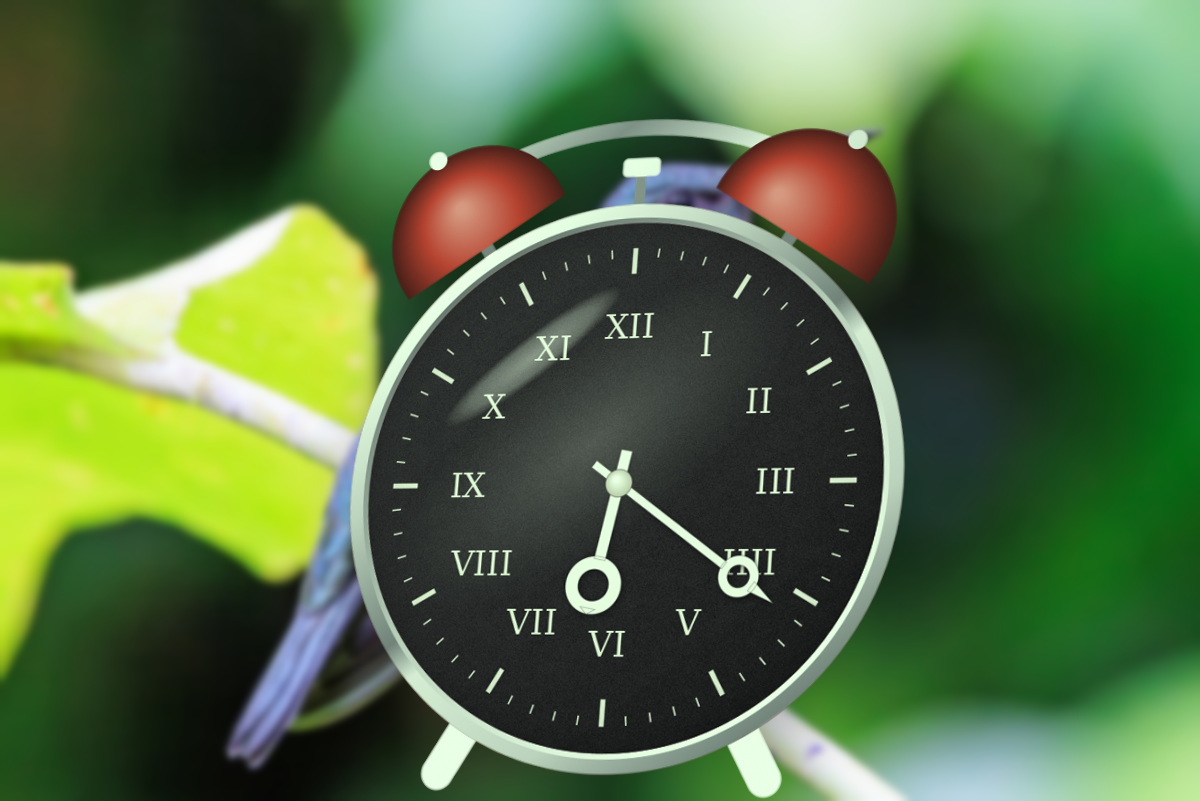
h=6 m=21
